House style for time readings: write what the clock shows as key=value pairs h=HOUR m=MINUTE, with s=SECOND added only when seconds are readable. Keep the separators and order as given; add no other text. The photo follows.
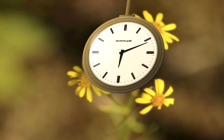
h=6 m=11
